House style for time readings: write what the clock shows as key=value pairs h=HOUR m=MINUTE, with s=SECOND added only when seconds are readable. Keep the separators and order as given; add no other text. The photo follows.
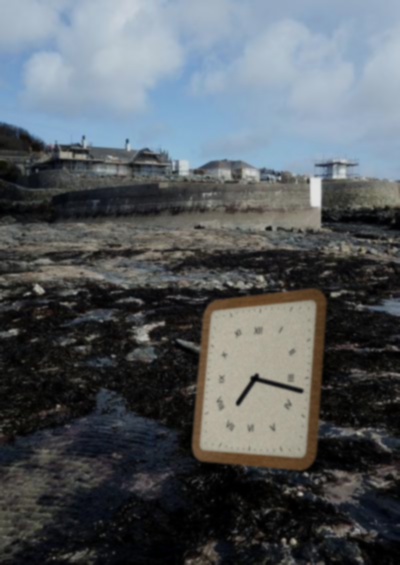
h=7 m=17
